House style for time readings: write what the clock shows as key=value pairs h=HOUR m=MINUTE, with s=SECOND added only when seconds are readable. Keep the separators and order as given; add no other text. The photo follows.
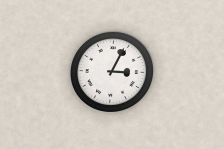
h=3 m=4
